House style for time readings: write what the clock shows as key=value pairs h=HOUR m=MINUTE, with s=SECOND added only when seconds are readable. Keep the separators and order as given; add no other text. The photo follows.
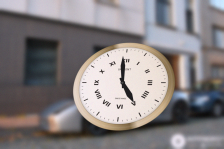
h=4 m=59
